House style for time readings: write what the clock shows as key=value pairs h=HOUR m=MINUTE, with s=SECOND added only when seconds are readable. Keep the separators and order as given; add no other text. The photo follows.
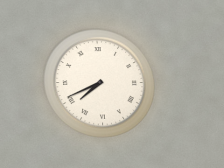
h=7 m=41
